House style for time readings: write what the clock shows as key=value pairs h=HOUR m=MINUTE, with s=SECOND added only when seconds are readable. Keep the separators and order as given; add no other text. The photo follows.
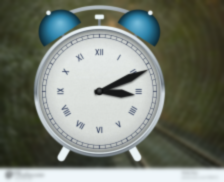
h=3 m=11
